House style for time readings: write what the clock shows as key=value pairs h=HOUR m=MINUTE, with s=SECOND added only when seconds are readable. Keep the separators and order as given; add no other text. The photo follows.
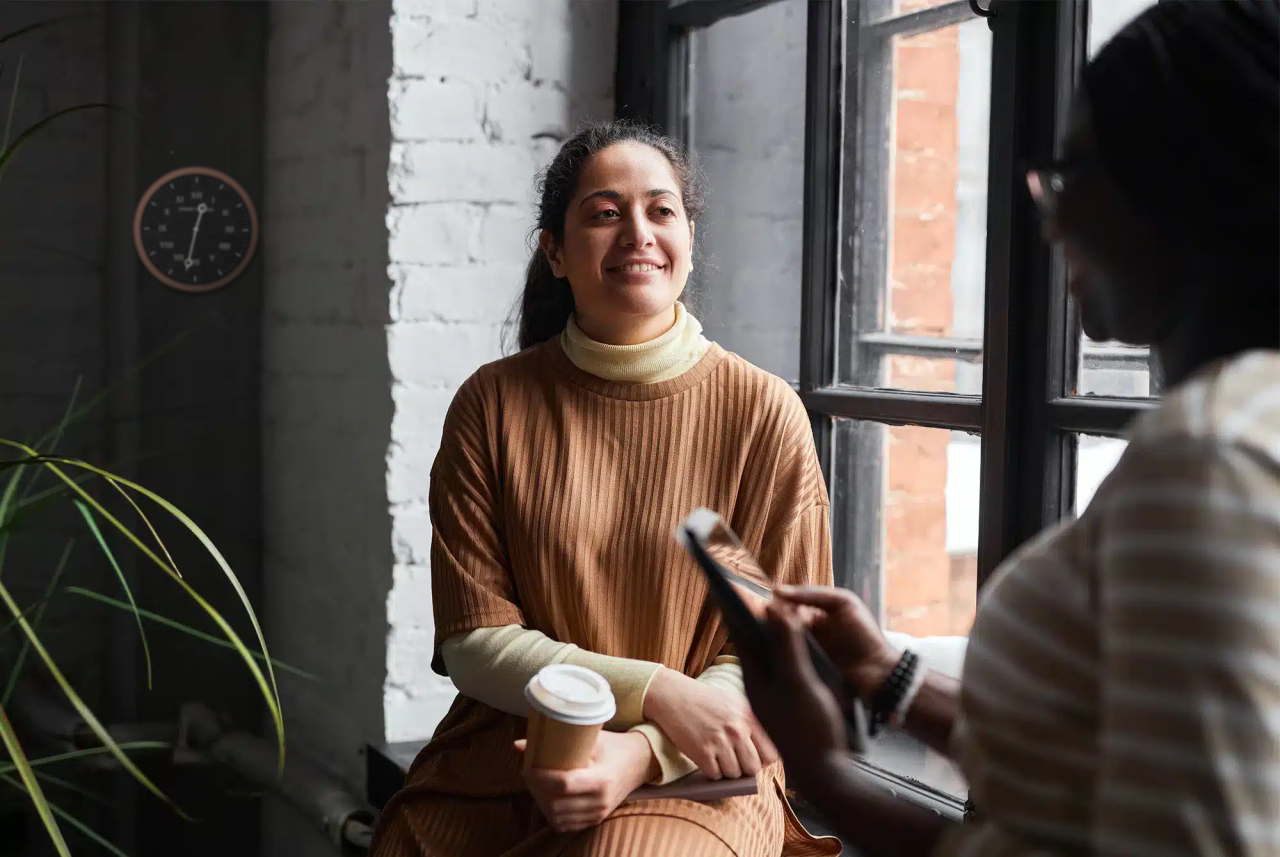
h=12 m=32
